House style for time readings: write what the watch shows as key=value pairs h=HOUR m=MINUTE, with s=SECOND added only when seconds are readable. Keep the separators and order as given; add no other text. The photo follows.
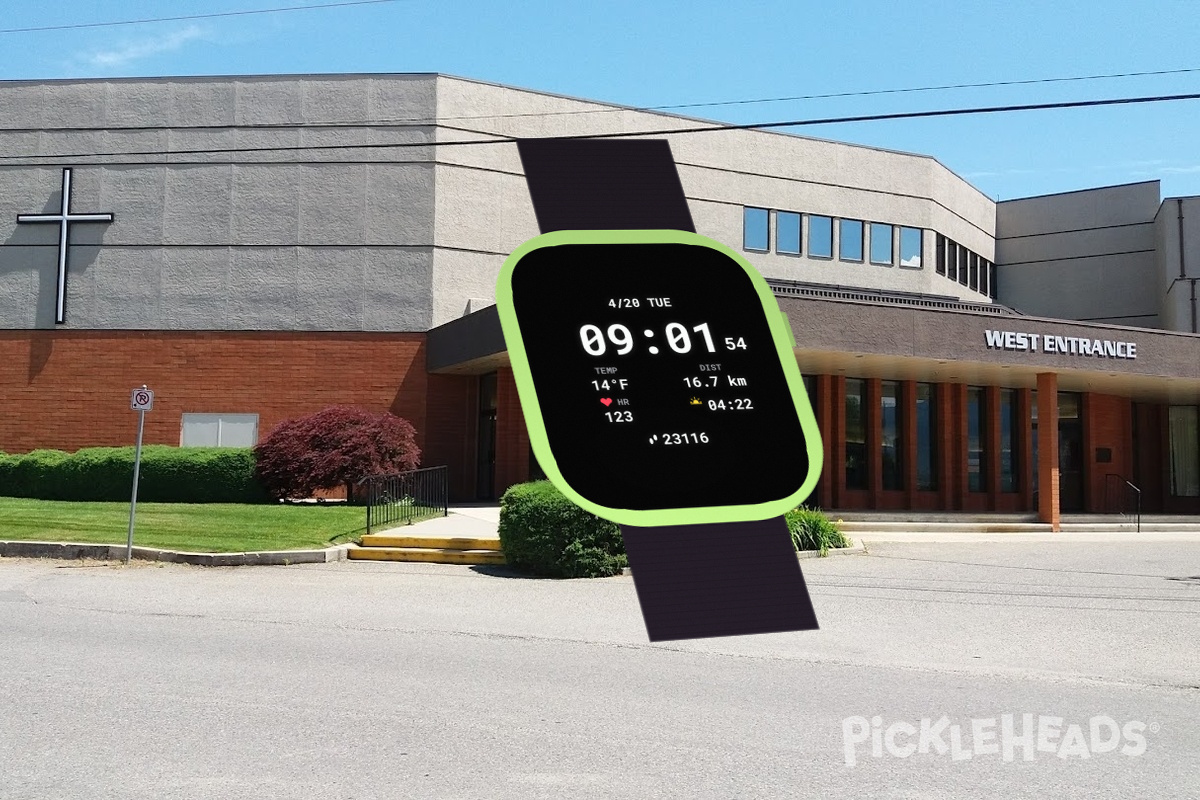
h=9 m=1 s=54
